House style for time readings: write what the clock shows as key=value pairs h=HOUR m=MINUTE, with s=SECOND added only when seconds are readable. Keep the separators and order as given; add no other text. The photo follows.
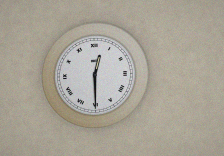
h=12 m=30
